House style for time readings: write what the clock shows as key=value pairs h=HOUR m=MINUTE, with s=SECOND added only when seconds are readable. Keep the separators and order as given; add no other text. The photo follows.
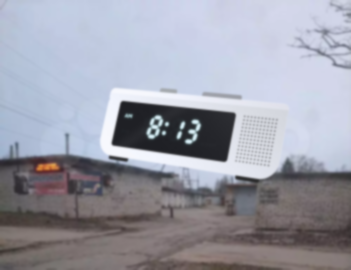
h=8 m=13
